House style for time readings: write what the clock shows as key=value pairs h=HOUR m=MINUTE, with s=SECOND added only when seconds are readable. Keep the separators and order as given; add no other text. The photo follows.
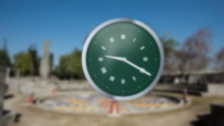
h=9 m=20
